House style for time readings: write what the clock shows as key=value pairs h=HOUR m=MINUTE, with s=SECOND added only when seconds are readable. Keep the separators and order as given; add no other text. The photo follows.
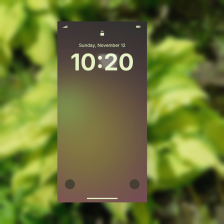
h=10 m=20
